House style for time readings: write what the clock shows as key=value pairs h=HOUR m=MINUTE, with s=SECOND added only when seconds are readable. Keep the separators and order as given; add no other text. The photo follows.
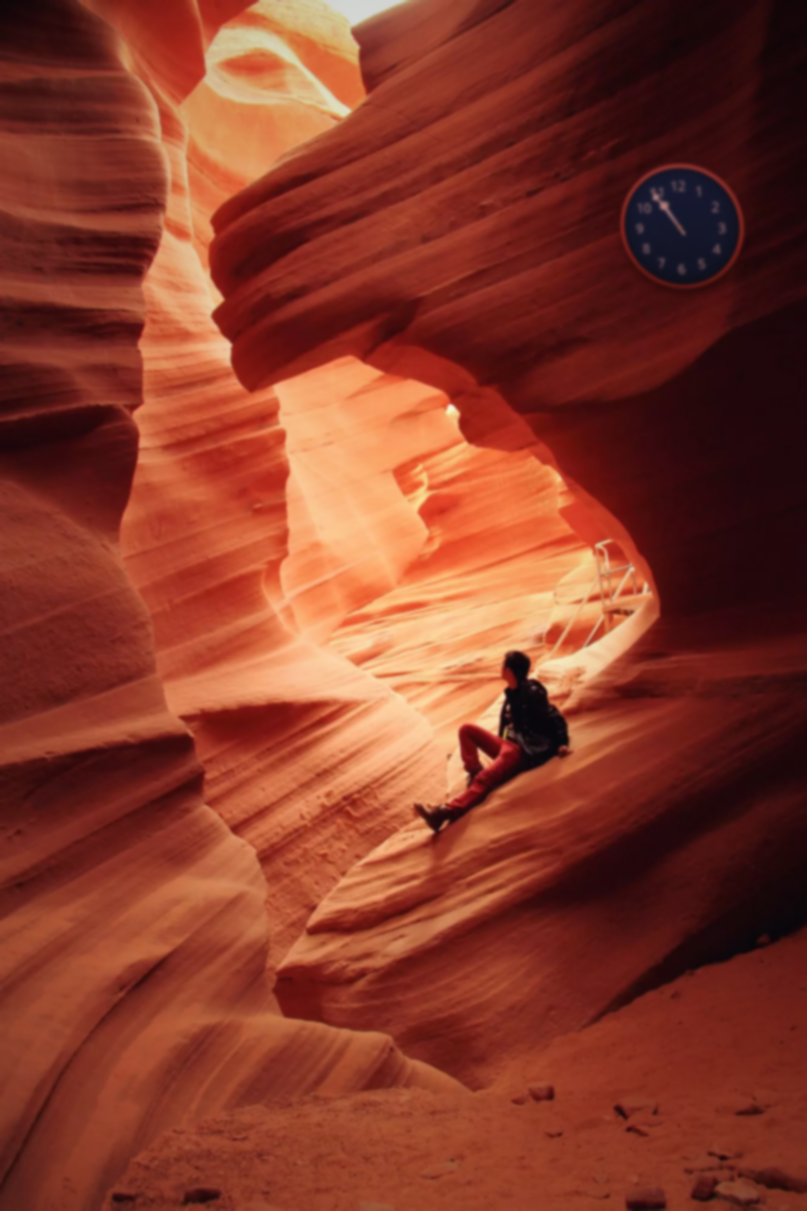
h=10 m=54
